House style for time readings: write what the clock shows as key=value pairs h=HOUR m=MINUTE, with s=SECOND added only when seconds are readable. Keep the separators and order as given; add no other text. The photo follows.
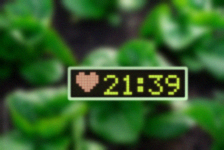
h=21 m=39
